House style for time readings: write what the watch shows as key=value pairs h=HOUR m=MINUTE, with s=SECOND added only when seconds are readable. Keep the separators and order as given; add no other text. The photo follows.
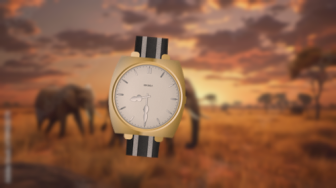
h=8 m=30
